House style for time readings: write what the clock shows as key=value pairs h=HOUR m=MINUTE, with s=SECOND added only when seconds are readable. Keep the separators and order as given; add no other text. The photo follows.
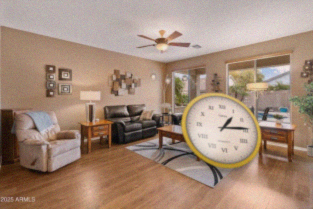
h=1 m=14
